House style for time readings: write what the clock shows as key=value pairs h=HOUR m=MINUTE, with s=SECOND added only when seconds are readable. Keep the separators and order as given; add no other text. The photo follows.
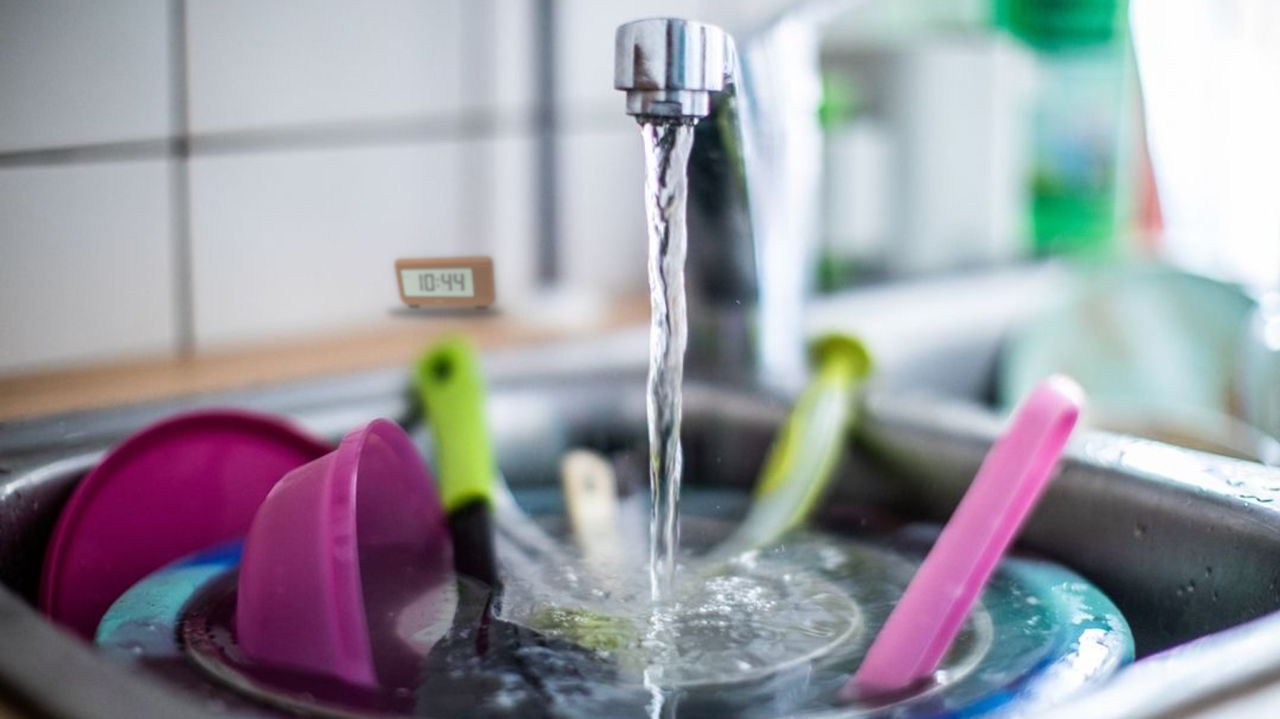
h=10 m=44
